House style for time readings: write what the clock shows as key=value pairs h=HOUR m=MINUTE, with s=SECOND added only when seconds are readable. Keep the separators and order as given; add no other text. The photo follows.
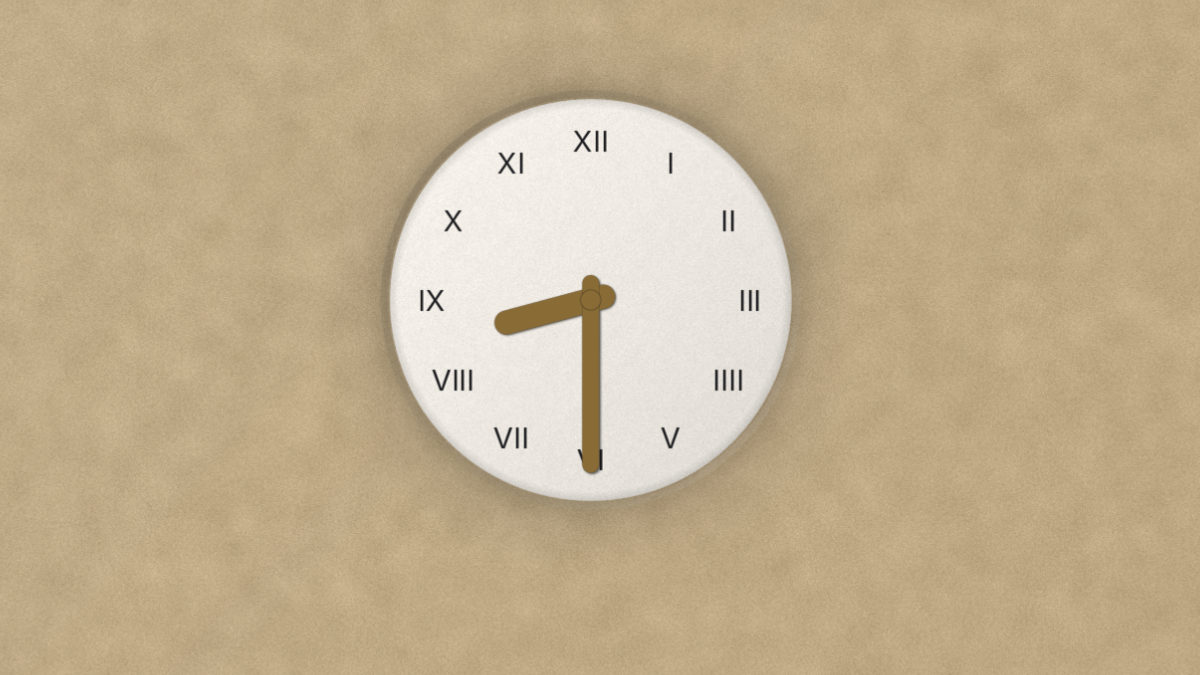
h=8 m=30
